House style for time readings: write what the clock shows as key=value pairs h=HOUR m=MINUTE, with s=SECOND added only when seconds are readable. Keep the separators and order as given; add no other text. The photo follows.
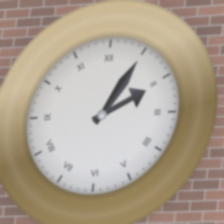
h=2 m=5
